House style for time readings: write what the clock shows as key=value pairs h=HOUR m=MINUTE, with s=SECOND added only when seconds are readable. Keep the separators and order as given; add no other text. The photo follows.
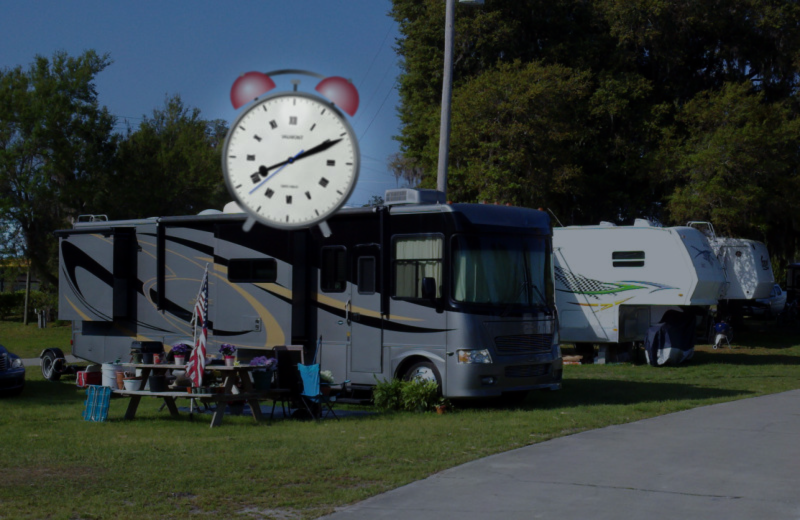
h=8 m=10 s=38
